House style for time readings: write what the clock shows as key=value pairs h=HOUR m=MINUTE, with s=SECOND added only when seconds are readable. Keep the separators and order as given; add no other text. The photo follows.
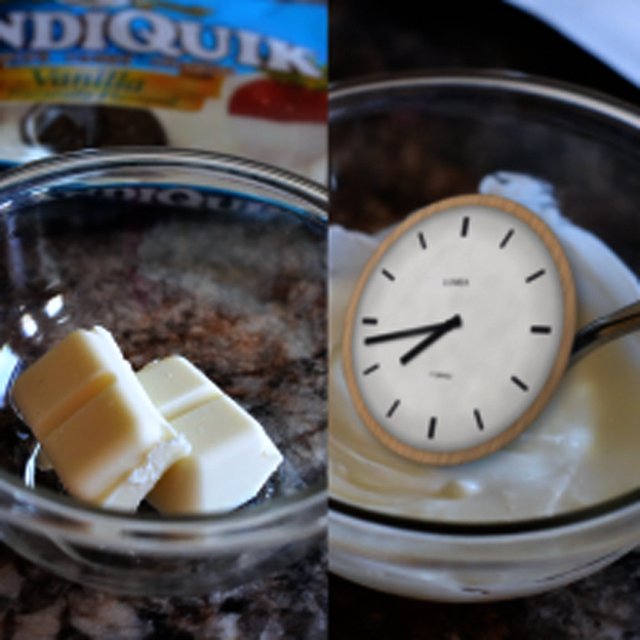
h=7 m=43
